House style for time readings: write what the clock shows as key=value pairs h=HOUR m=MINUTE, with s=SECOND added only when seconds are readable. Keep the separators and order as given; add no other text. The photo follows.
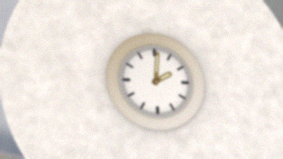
h=2 m=1
